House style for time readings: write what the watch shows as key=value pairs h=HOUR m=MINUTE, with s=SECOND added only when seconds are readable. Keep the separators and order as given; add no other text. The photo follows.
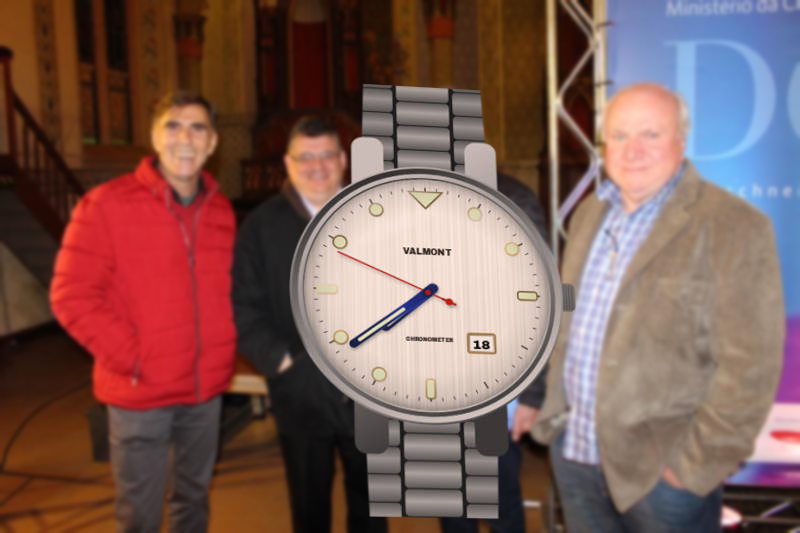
h=7 m=38 s=49
